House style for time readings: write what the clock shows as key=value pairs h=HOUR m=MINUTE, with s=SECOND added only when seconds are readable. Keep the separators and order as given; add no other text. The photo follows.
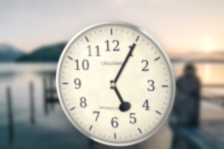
h=5 m=5
